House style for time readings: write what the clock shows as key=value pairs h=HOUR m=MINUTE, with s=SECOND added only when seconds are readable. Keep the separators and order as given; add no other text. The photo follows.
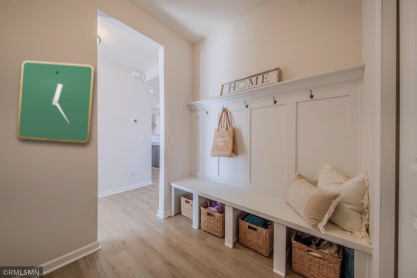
h=12 m=24
